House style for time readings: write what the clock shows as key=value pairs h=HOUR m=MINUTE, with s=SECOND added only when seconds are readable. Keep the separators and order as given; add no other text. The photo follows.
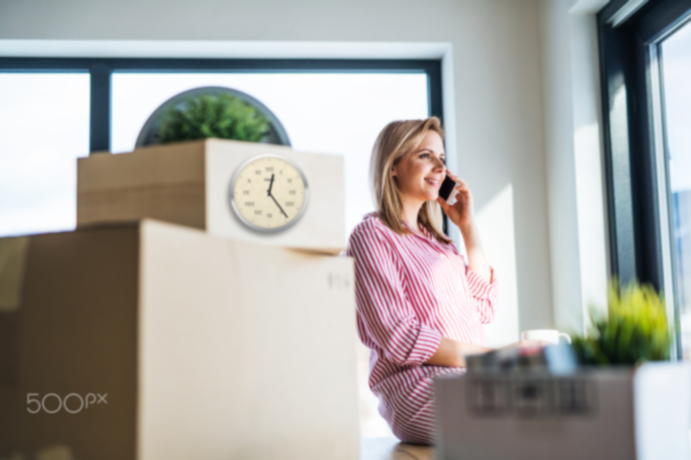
h=12 m=24
